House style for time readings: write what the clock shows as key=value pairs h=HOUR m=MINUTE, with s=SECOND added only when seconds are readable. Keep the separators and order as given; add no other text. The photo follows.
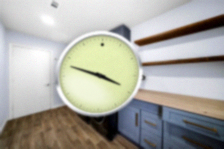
h=3 m=48
